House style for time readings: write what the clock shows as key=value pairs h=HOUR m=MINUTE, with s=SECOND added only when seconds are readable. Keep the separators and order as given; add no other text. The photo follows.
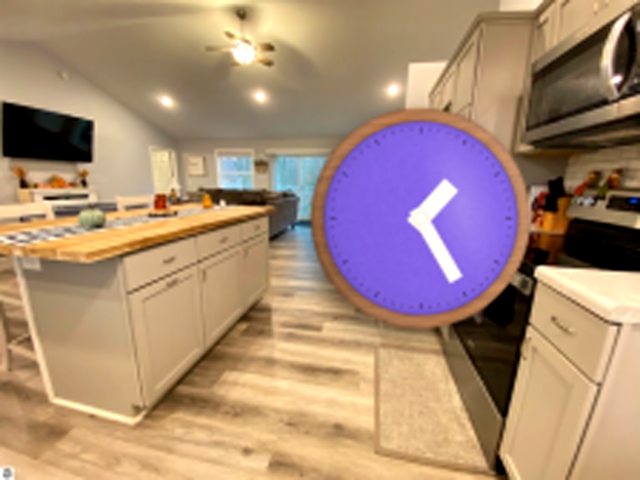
h=1 m=25
